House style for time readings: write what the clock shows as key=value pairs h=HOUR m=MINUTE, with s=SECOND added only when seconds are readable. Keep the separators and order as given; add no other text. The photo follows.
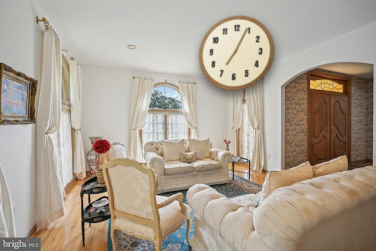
h=7 m=4
